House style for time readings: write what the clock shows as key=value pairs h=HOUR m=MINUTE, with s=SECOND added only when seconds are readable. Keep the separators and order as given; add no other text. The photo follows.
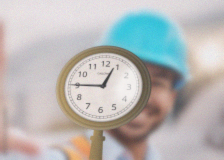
h=12 m=45
